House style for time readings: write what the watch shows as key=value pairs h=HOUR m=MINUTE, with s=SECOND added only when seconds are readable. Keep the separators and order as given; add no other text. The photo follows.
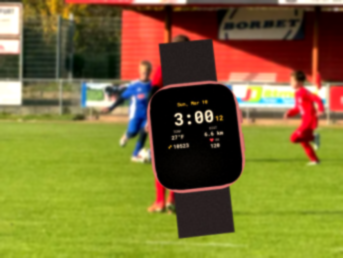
h=3 m=0
